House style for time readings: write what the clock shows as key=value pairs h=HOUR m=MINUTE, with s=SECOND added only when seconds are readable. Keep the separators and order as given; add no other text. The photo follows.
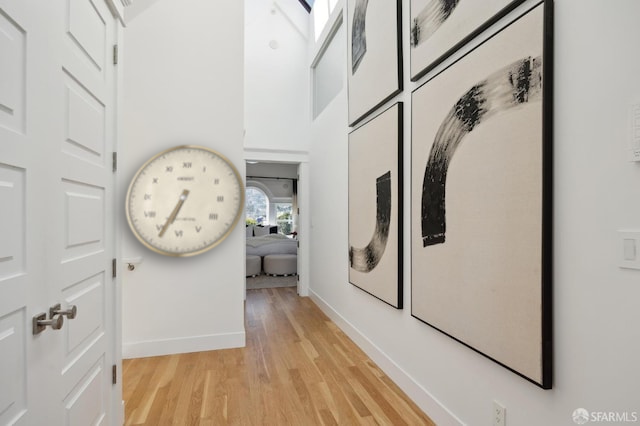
h=6 m=34
